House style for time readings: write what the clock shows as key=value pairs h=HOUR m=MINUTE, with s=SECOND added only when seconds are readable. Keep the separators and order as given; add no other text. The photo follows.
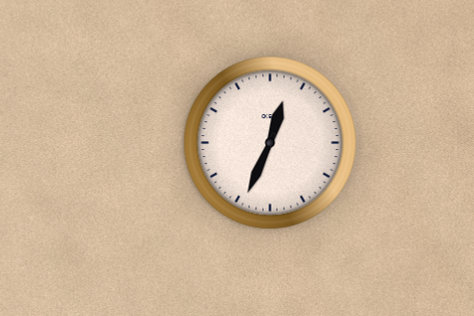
h=12 m=34
